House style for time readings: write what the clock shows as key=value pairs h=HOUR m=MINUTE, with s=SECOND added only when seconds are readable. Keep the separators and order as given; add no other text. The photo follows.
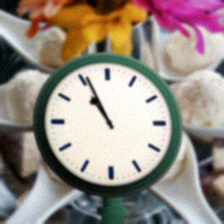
h=10 m=56
